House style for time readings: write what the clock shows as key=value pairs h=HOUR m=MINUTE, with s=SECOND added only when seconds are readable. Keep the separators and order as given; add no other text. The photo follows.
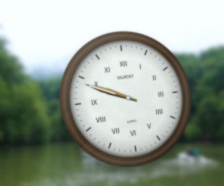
h=9 m=49
